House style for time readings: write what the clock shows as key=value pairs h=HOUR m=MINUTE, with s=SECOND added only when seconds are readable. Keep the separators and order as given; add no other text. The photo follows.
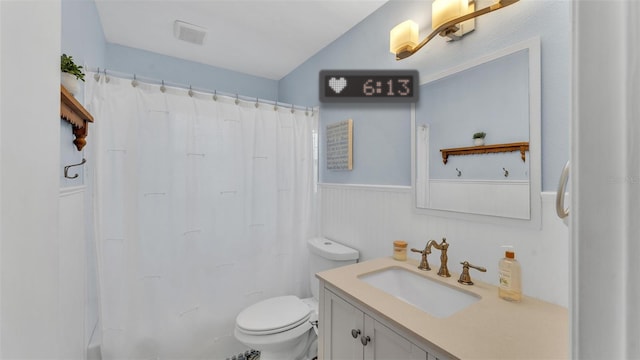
h=6 m=13
